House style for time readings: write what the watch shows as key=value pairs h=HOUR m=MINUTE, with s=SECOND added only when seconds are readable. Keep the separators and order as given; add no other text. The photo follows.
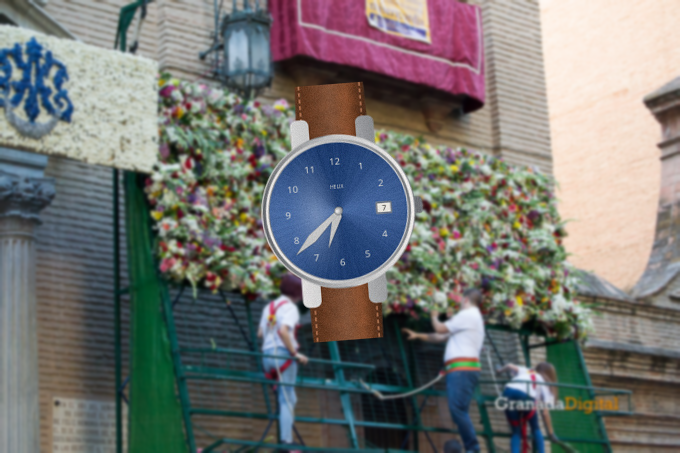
h=6 m=38
